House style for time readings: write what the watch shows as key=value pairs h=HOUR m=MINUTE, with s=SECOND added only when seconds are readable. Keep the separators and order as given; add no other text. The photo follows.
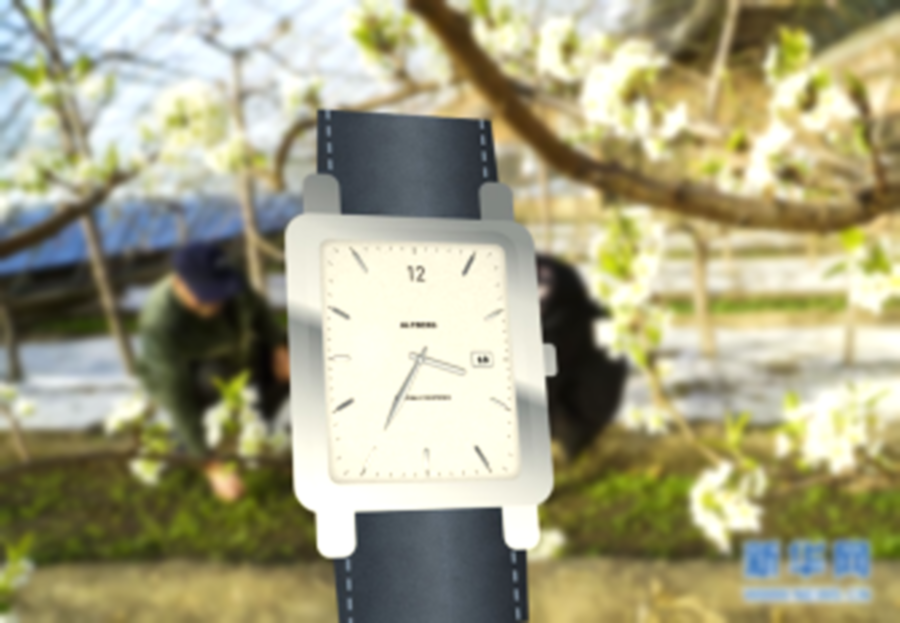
h=3 m=35
